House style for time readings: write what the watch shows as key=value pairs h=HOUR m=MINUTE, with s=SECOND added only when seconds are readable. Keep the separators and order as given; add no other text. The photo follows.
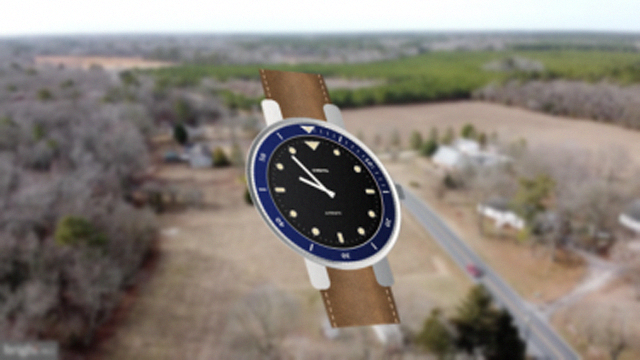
h=9 m=54
